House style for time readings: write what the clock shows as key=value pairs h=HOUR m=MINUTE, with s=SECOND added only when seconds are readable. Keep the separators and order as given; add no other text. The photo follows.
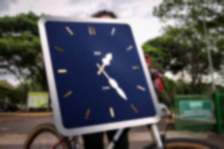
h=1 m=25
